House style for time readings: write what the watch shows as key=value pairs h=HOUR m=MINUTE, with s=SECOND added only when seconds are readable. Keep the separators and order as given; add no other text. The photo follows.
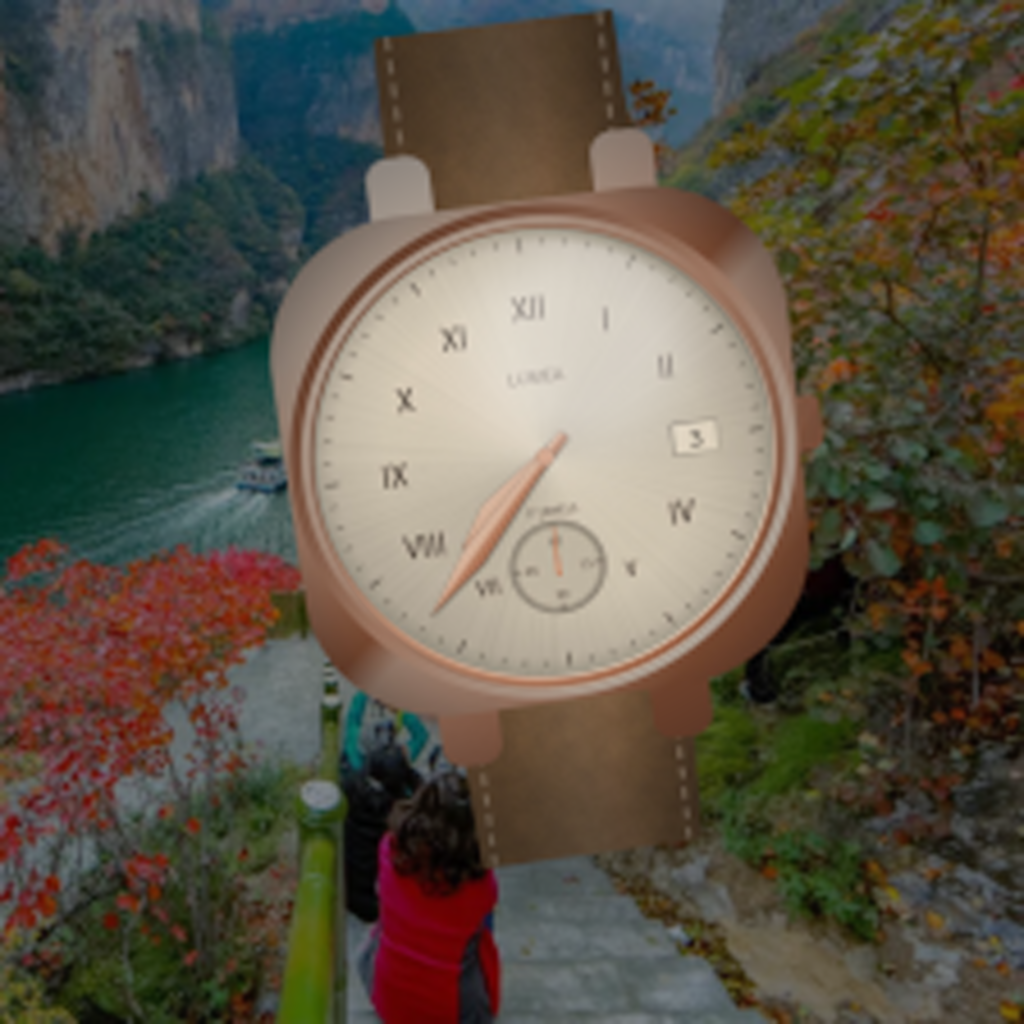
h=7 m=37
